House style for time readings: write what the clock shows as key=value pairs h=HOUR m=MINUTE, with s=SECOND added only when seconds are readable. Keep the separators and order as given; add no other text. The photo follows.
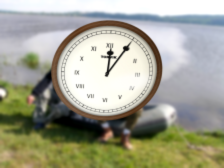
h=12 m=5
